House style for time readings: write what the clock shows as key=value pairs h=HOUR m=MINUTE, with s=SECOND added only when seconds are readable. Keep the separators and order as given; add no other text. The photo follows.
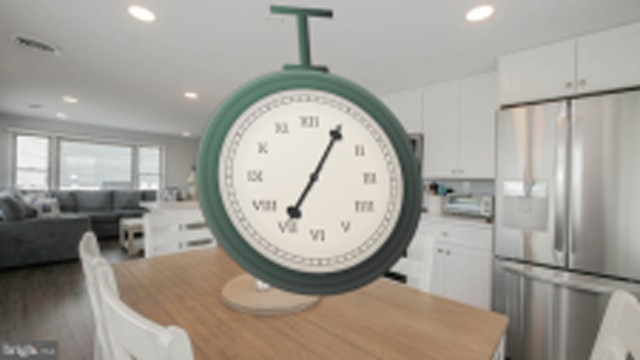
h=7 m=5
